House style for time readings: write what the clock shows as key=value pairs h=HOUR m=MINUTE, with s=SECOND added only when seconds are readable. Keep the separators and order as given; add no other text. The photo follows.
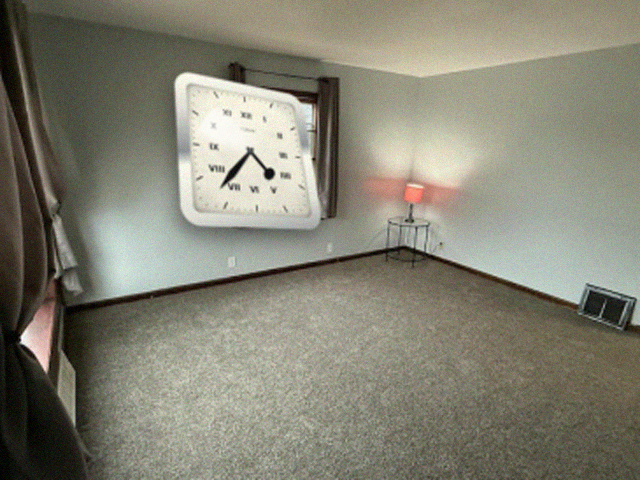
h=4 m=37
